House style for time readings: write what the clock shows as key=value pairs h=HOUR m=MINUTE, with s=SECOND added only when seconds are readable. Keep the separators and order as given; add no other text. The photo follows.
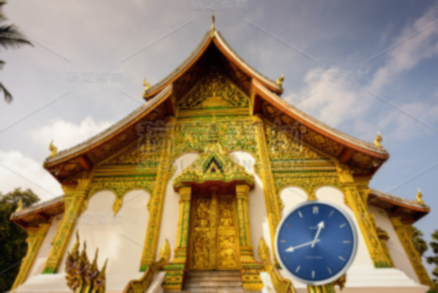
h=12 m=42
